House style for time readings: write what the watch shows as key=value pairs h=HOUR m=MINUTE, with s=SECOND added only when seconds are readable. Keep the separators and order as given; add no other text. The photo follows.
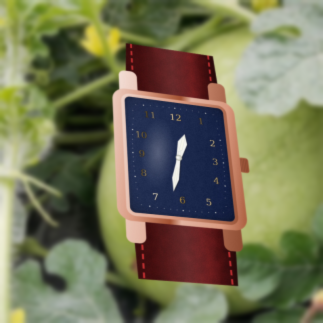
h=12 m=32
